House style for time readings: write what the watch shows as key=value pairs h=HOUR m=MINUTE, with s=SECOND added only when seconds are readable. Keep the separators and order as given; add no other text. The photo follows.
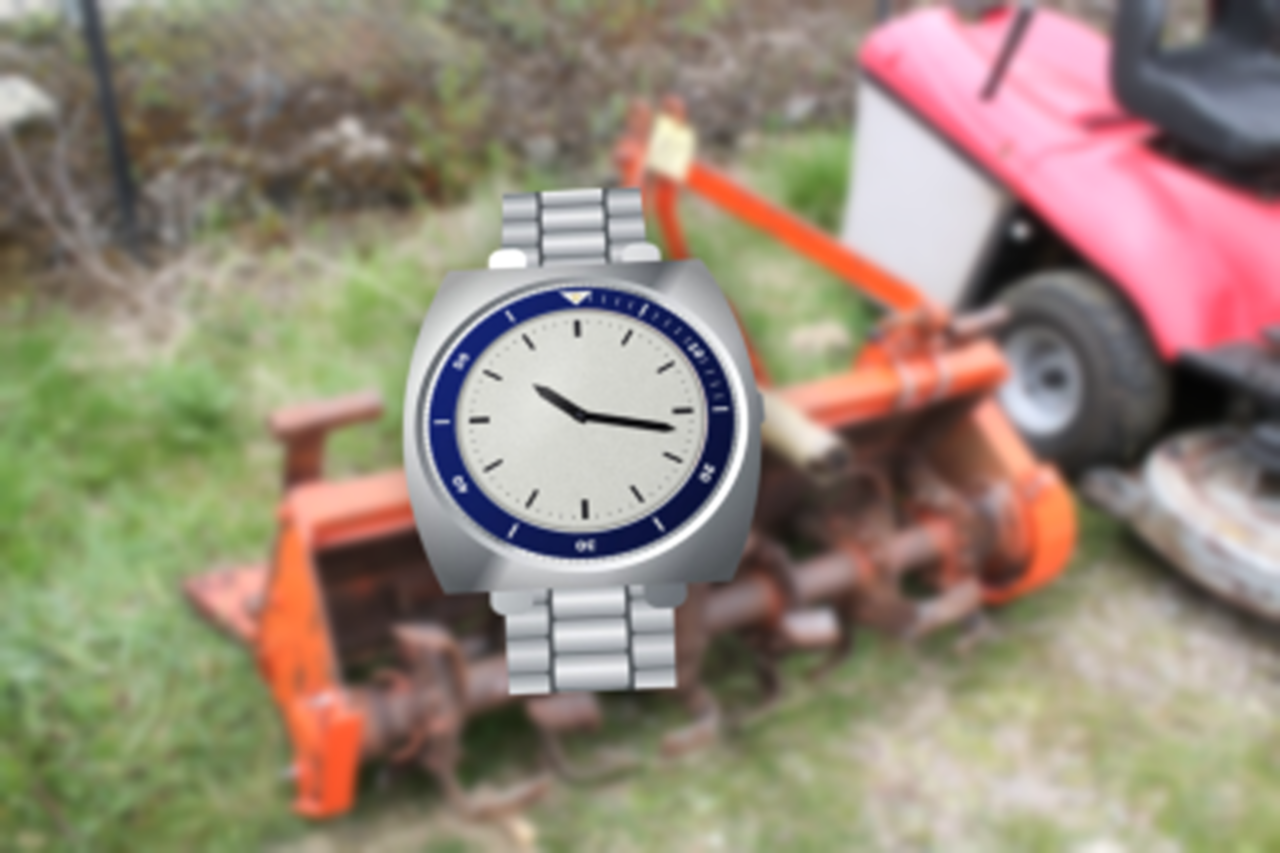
h=10 m=17
